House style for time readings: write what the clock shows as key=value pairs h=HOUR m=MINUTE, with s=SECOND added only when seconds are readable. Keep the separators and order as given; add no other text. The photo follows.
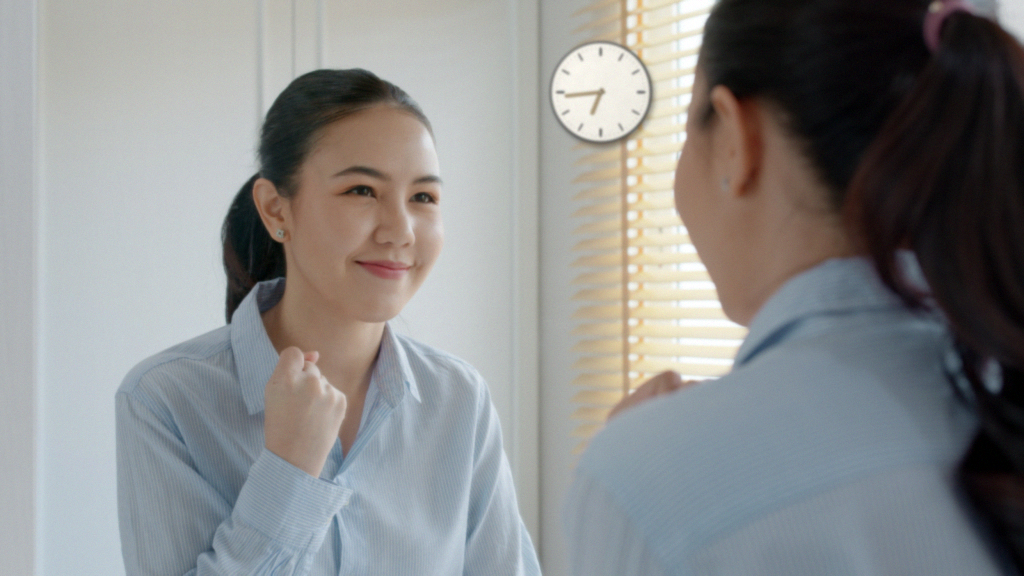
h=6 m=44
